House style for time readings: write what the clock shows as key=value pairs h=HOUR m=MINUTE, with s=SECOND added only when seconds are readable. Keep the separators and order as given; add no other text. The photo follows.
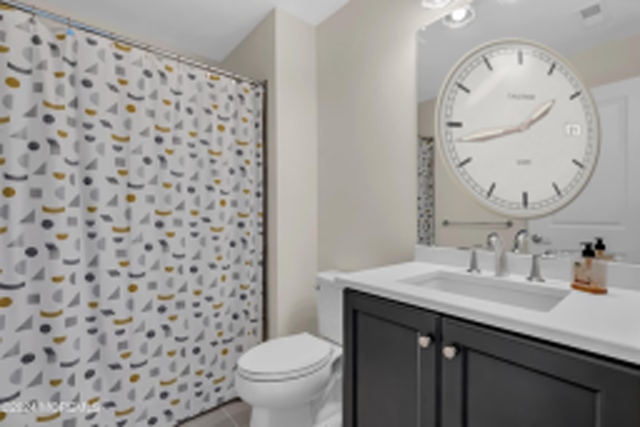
h=1 m=43
